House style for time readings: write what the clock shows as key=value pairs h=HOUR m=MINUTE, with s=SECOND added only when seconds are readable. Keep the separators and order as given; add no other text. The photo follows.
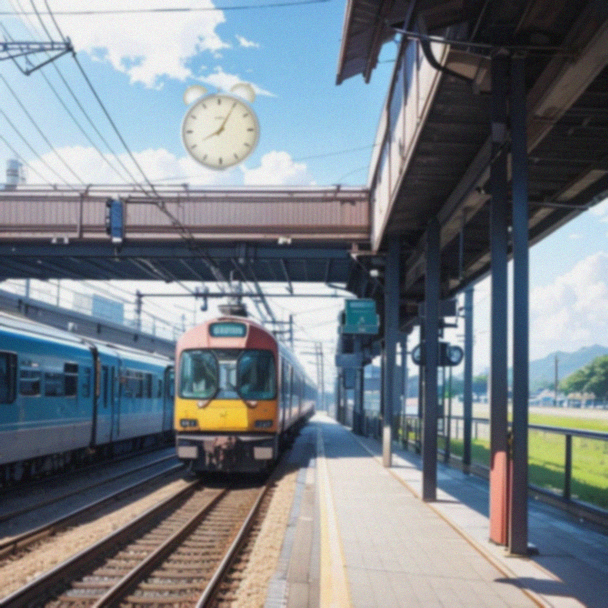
h=8 m=5
